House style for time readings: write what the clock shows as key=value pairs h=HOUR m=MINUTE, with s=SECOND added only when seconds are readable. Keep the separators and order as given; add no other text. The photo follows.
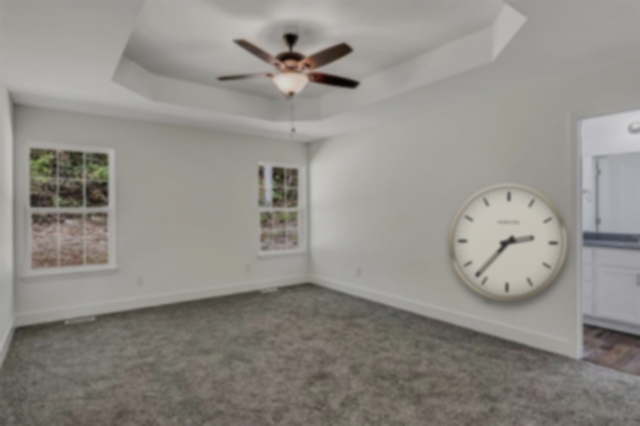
h=2 m=37
